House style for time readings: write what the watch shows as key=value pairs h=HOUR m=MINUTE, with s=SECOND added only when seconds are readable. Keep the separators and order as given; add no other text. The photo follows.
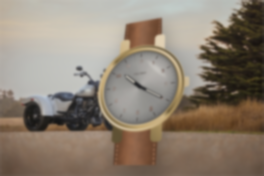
h=10 m=20
